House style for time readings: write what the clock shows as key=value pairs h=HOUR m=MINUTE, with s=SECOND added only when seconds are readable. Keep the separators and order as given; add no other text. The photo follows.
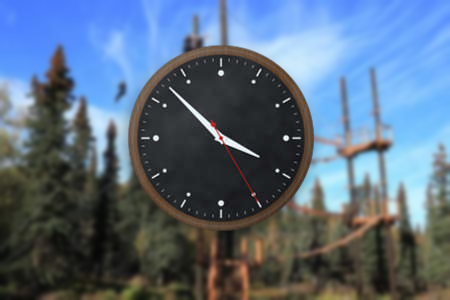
h=3 m=52 s=25
